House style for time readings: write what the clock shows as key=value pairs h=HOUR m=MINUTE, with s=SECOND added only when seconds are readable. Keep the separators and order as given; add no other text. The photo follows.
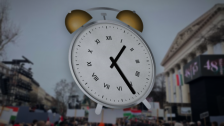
h=1 m=26
